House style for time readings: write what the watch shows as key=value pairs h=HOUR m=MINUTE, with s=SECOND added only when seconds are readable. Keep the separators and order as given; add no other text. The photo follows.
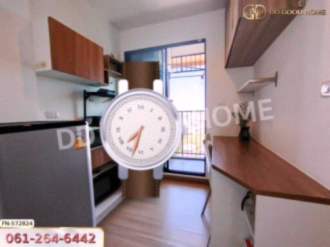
h=7 m=33
